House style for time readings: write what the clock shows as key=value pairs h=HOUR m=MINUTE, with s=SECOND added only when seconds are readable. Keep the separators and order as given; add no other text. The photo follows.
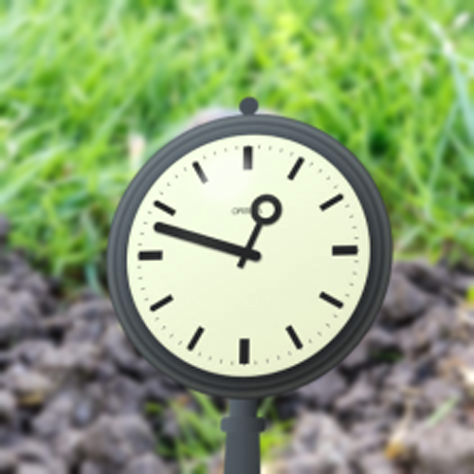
h=12 m=48
